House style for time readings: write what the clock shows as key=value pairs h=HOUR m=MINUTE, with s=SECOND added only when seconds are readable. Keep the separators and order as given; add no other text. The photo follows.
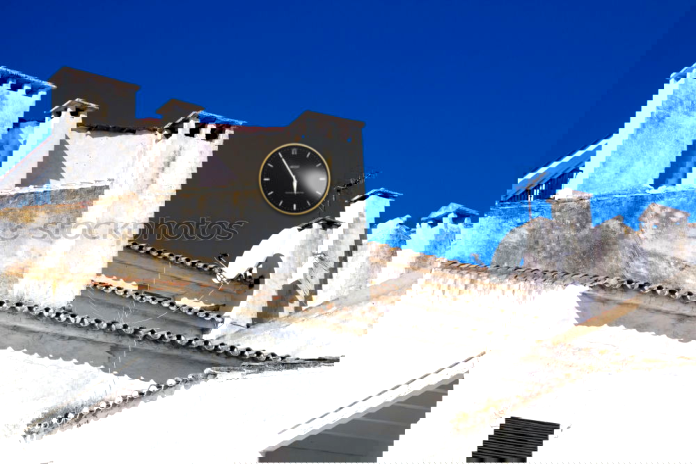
h=5 m=55
